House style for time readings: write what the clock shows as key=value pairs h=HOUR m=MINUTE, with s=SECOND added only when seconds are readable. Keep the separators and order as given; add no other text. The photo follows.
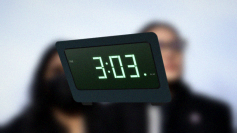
h=3 m=3
